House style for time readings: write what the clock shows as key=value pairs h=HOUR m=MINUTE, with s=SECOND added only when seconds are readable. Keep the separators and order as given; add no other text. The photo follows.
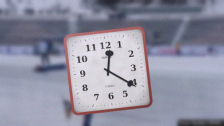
h=12 m=21
